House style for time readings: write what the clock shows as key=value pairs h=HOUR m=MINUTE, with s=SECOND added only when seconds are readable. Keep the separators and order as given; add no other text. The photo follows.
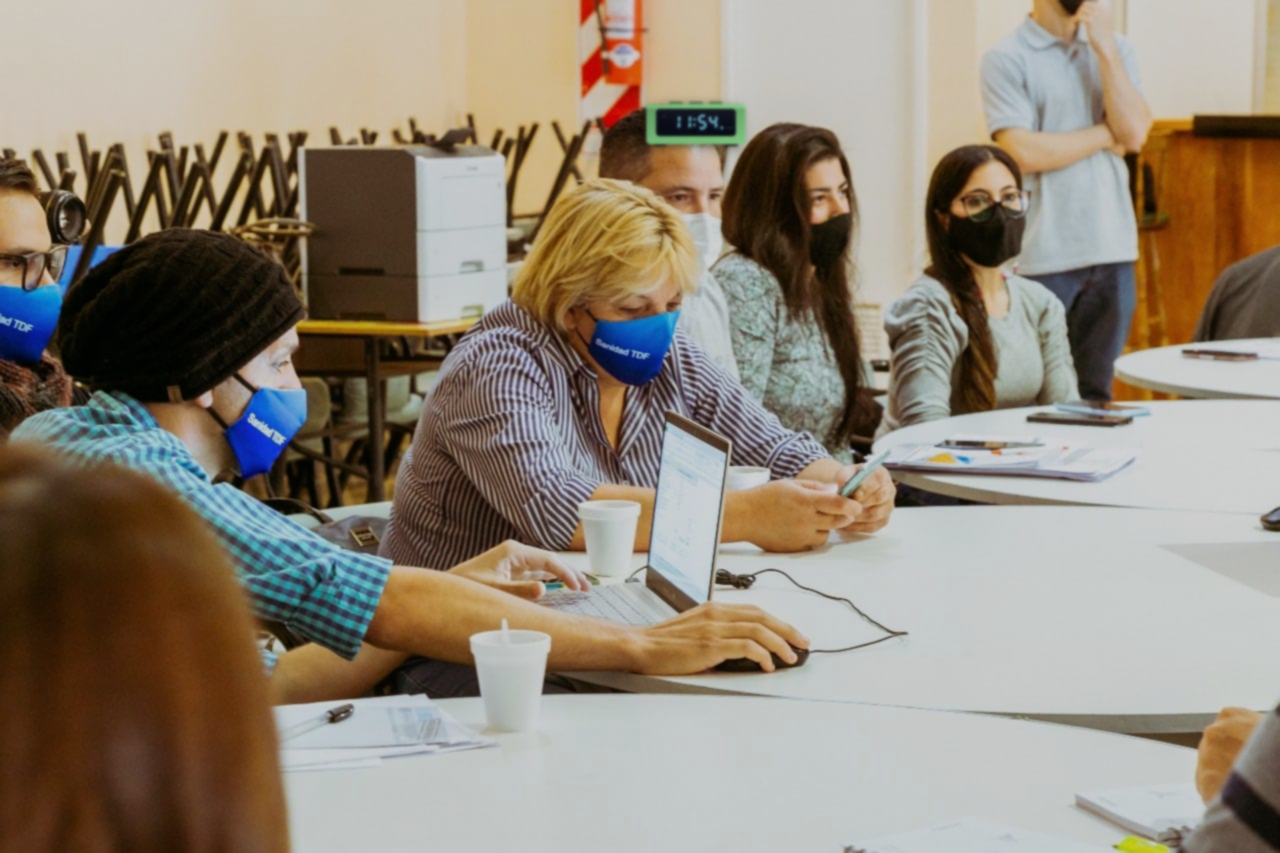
h=11 m=54
